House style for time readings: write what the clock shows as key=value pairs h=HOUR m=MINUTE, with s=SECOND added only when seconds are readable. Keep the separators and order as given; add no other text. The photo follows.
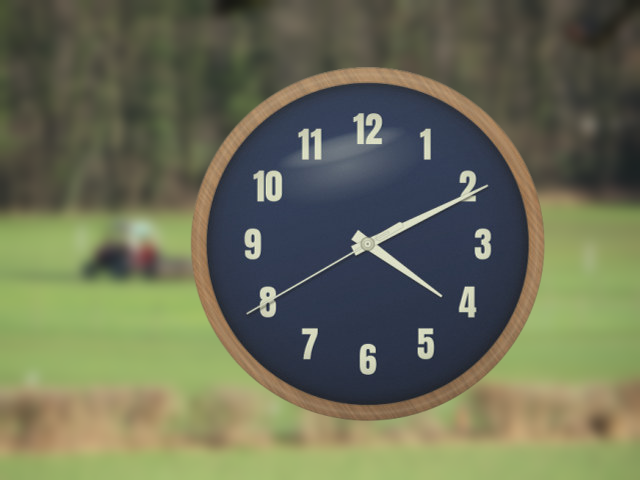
h=4 m=10 s=40
